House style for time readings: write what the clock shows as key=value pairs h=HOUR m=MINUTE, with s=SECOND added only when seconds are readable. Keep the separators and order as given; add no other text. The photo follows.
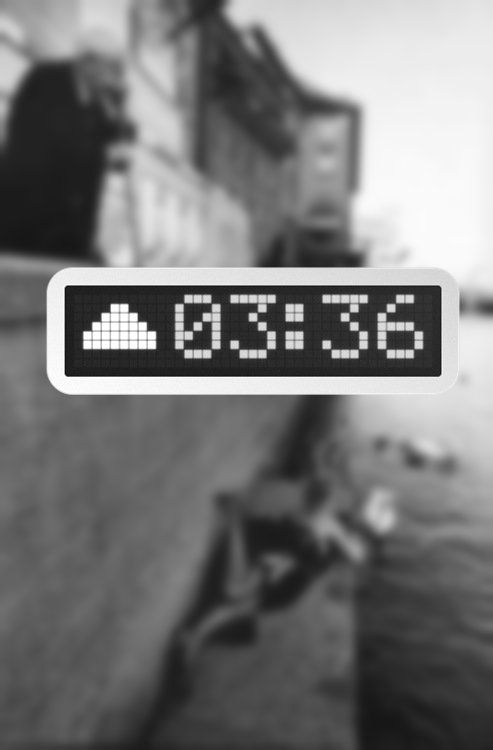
h=3 m=36
